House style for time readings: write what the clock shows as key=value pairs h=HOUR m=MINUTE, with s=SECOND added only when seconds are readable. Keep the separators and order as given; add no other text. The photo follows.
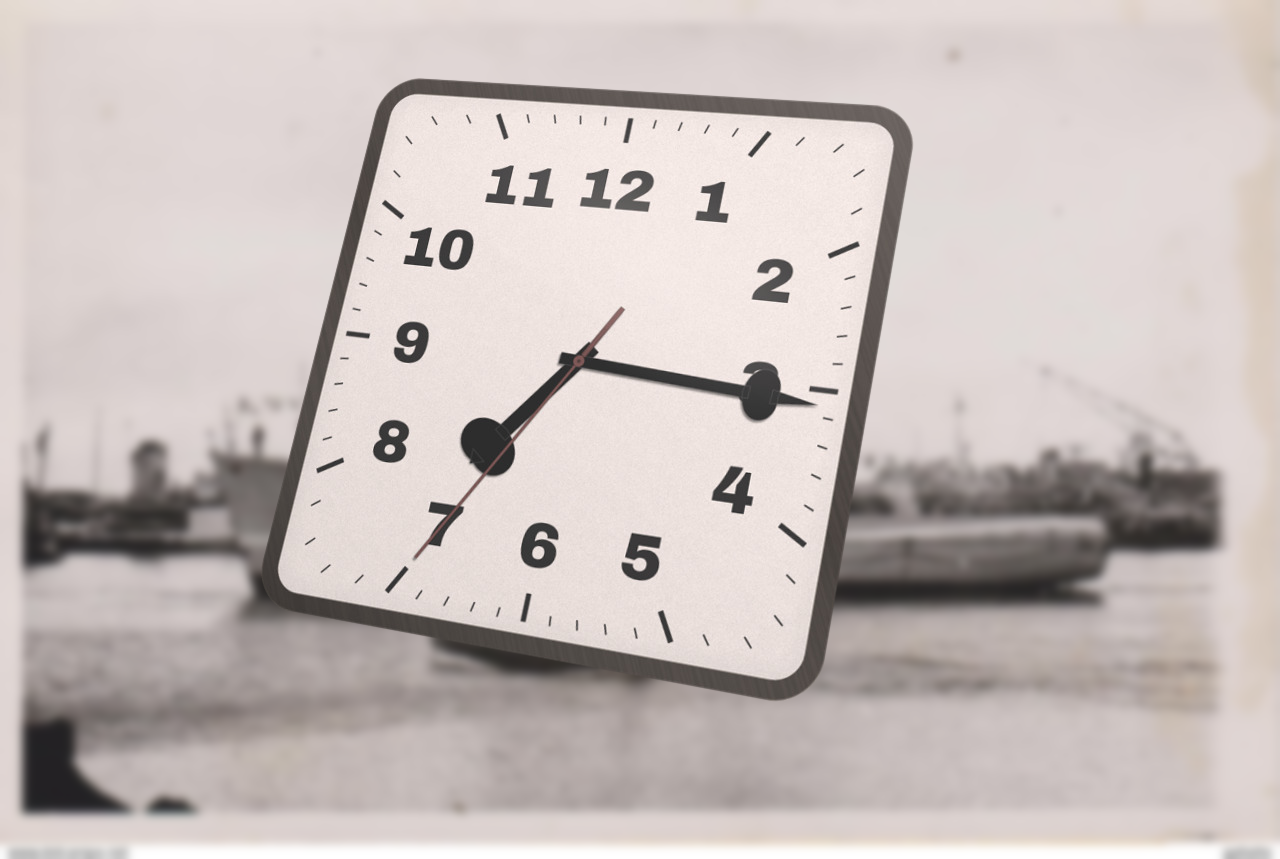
h=7 m=15 s=35
